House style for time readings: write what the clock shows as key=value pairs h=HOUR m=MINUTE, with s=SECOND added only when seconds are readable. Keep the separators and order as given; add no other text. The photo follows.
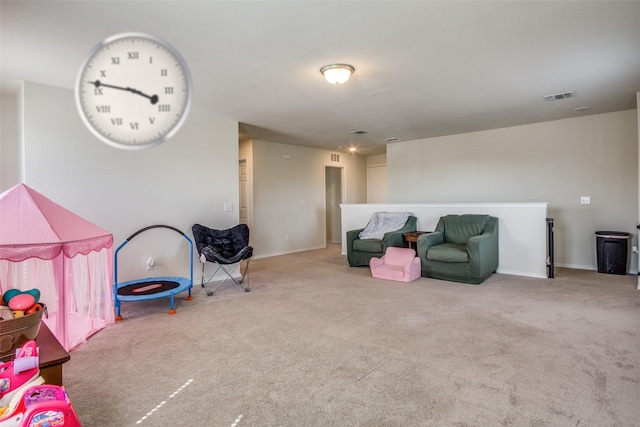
h=3 m=47
